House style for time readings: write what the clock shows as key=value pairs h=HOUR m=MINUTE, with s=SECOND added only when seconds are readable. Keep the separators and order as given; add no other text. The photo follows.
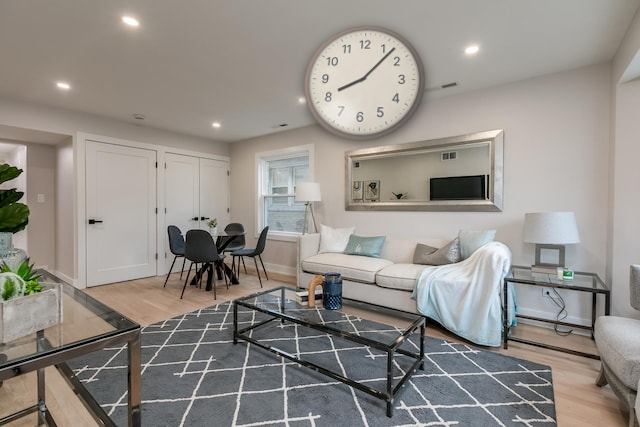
h=8 m=7
